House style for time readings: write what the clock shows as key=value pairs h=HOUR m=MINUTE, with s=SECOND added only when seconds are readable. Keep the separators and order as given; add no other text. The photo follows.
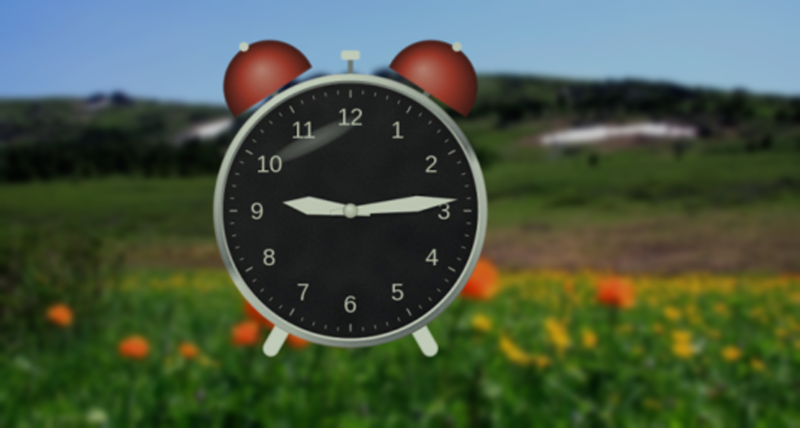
h=9 m=14
